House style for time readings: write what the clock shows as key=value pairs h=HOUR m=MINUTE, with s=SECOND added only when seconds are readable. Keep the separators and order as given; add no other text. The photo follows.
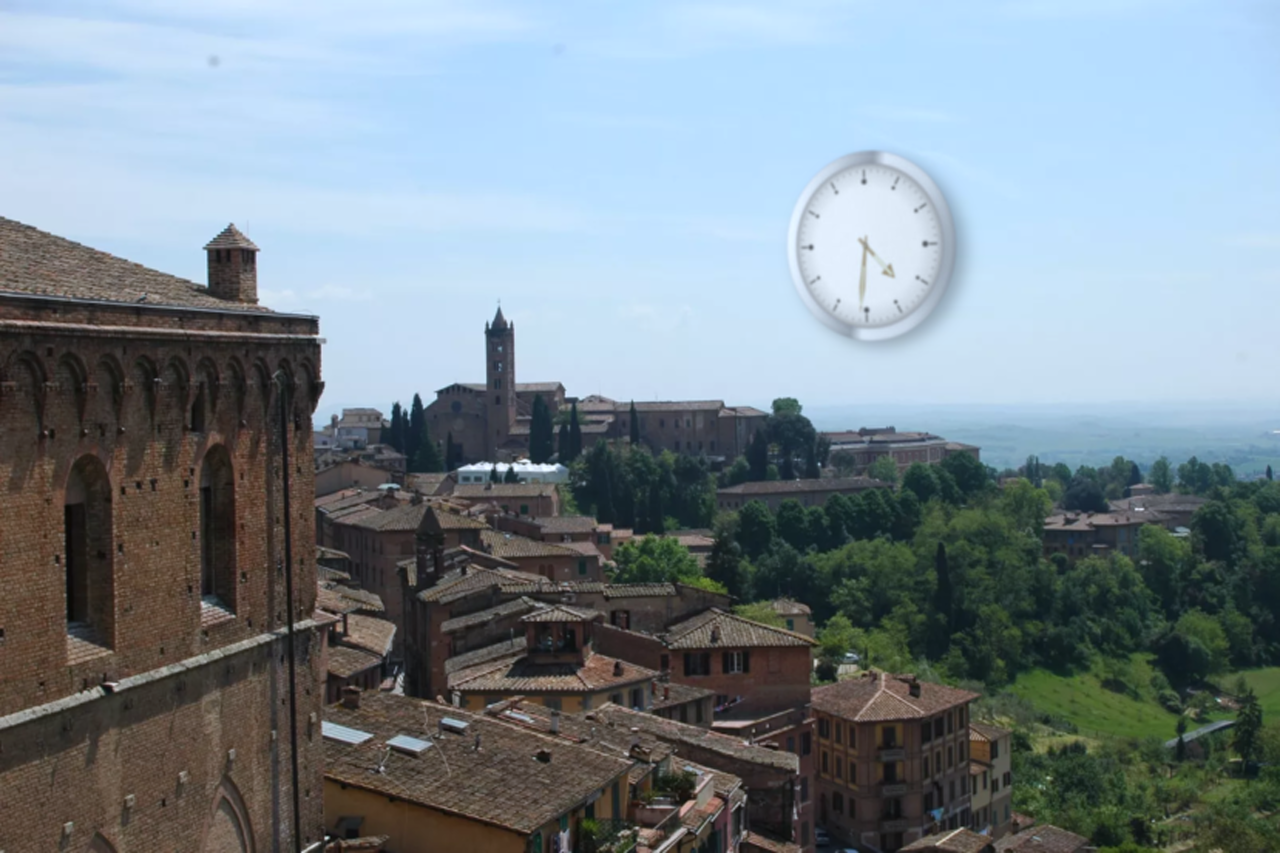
h=4 m=31
